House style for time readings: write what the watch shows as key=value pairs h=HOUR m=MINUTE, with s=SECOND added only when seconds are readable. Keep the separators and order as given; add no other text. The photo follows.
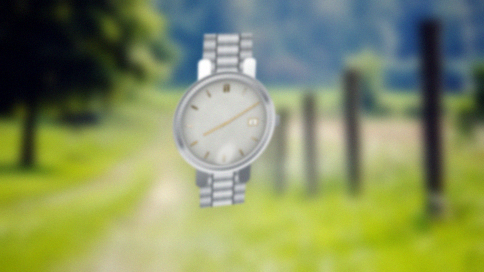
h=8 m=10
